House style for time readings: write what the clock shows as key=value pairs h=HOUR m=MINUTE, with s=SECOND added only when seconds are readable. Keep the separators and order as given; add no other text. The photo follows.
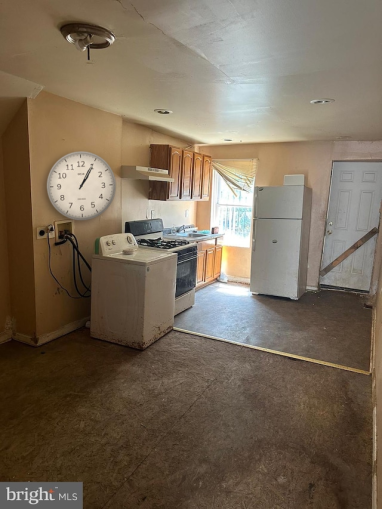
h=1 m=5
